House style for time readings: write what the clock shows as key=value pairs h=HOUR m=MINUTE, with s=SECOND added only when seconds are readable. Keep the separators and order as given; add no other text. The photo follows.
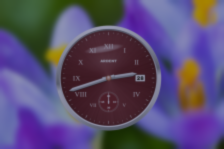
h=2 m=42
